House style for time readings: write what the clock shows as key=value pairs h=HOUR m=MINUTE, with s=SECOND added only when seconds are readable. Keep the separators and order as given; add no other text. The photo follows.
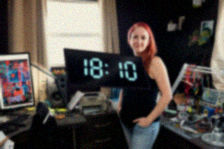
h=18 m=10
